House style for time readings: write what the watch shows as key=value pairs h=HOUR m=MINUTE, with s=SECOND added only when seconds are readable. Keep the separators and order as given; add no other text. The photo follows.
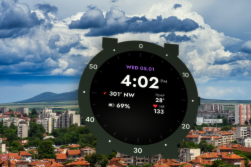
h=4 m=2
